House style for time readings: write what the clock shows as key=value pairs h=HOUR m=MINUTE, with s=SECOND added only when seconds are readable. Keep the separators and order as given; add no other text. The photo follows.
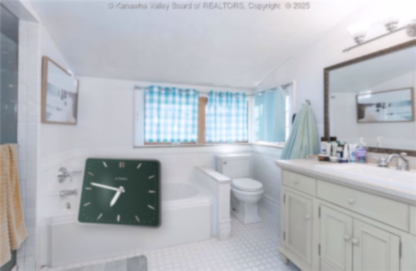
h=6 m=47
